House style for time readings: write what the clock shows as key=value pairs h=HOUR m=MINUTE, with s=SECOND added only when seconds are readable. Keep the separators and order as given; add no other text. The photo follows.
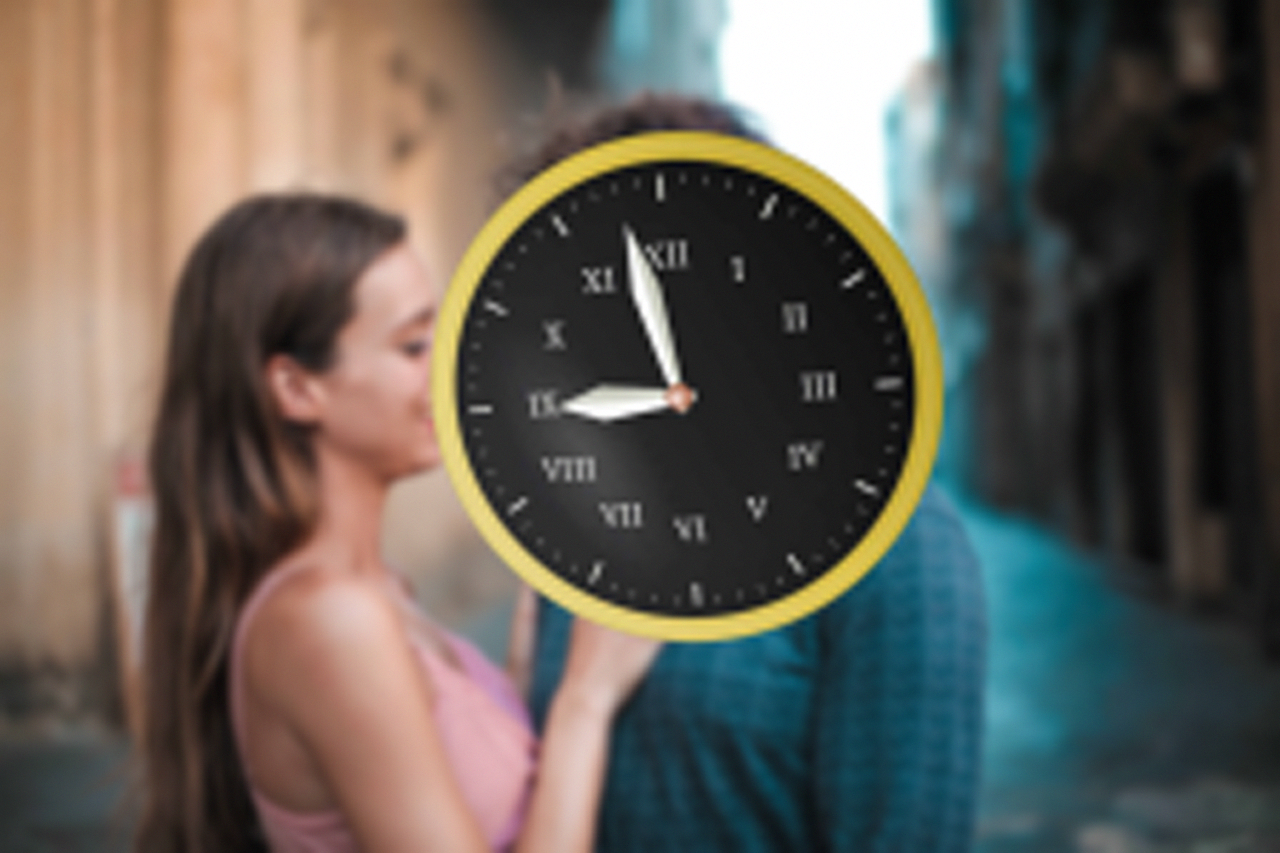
h=8 m=58
